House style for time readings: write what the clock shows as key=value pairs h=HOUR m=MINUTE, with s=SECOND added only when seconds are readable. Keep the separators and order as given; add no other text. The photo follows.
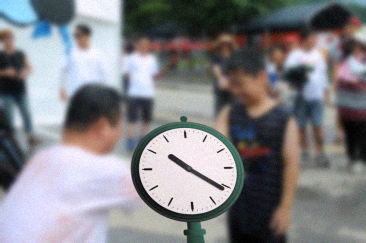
h=10 m=21
